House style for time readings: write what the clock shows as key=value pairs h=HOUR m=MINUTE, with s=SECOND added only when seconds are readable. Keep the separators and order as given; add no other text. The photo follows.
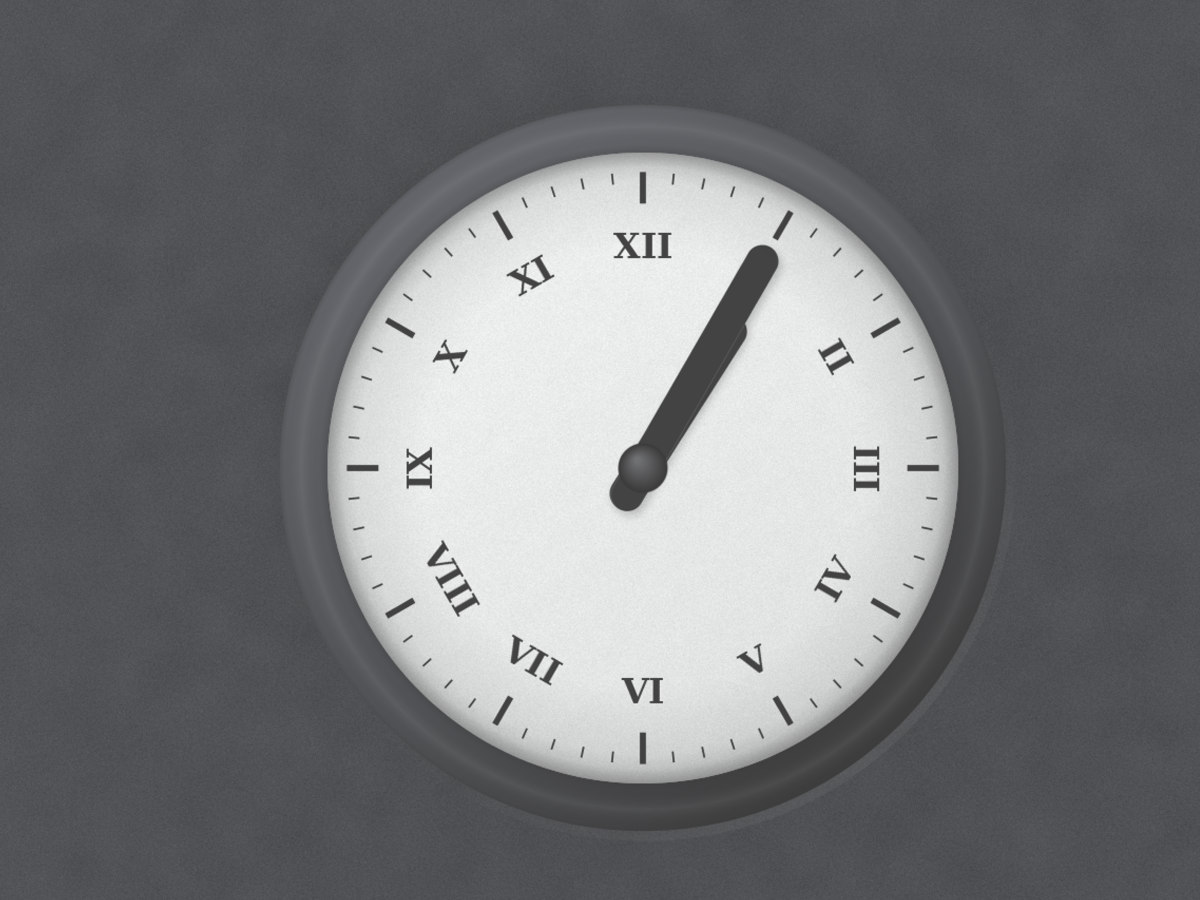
h=1 m=5
